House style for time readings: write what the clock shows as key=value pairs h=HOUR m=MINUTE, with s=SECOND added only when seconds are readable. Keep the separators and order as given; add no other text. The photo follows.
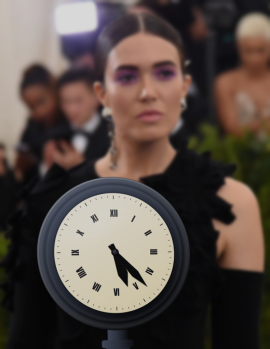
h=5 m=23
